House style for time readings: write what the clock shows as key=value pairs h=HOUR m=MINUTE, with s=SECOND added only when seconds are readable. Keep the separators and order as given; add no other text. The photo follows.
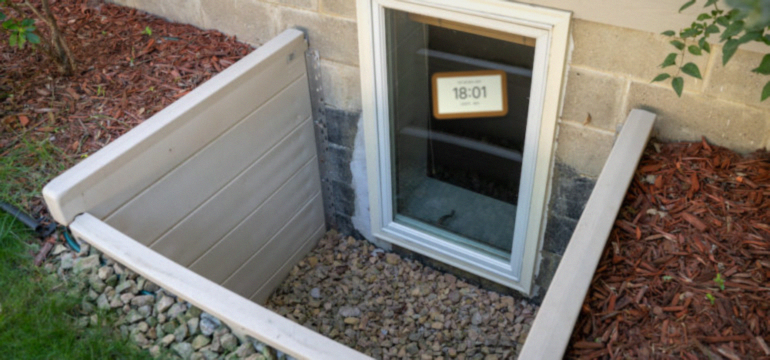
h=18 m=1
